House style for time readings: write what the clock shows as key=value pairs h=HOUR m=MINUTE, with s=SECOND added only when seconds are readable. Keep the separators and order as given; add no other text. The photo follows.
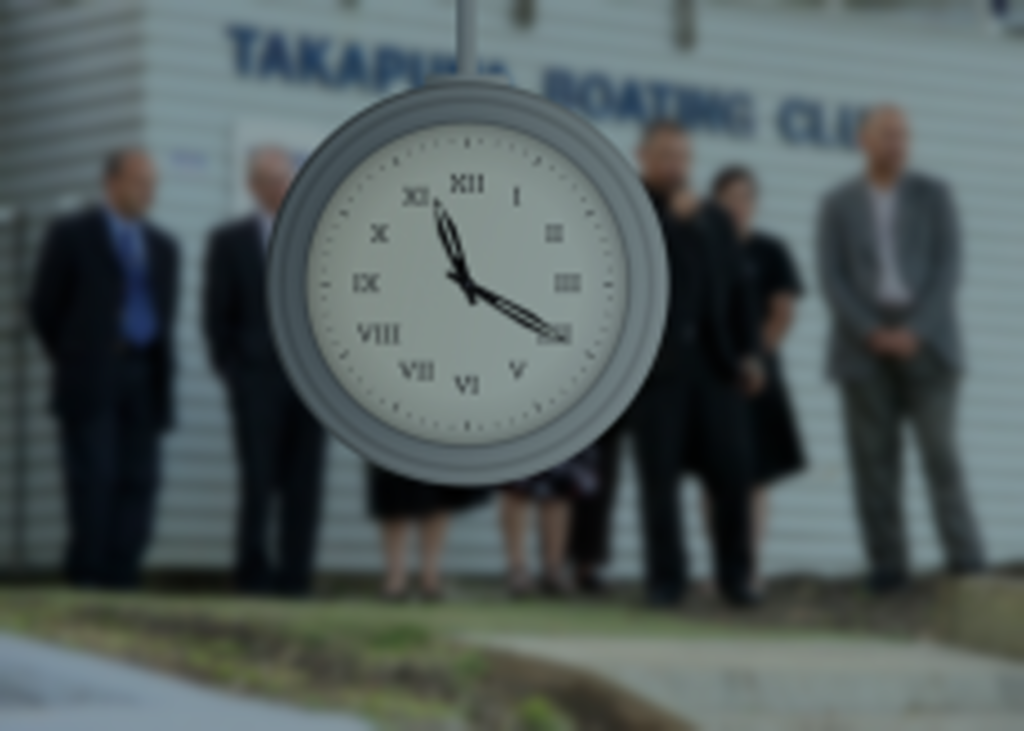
h=11 m=20
